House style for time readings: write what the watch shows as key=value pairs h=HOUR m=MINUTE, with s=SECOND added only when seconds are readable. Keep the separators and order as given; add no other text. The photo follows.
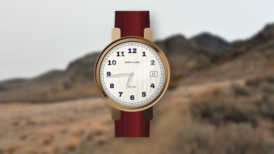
h=6 m=44
